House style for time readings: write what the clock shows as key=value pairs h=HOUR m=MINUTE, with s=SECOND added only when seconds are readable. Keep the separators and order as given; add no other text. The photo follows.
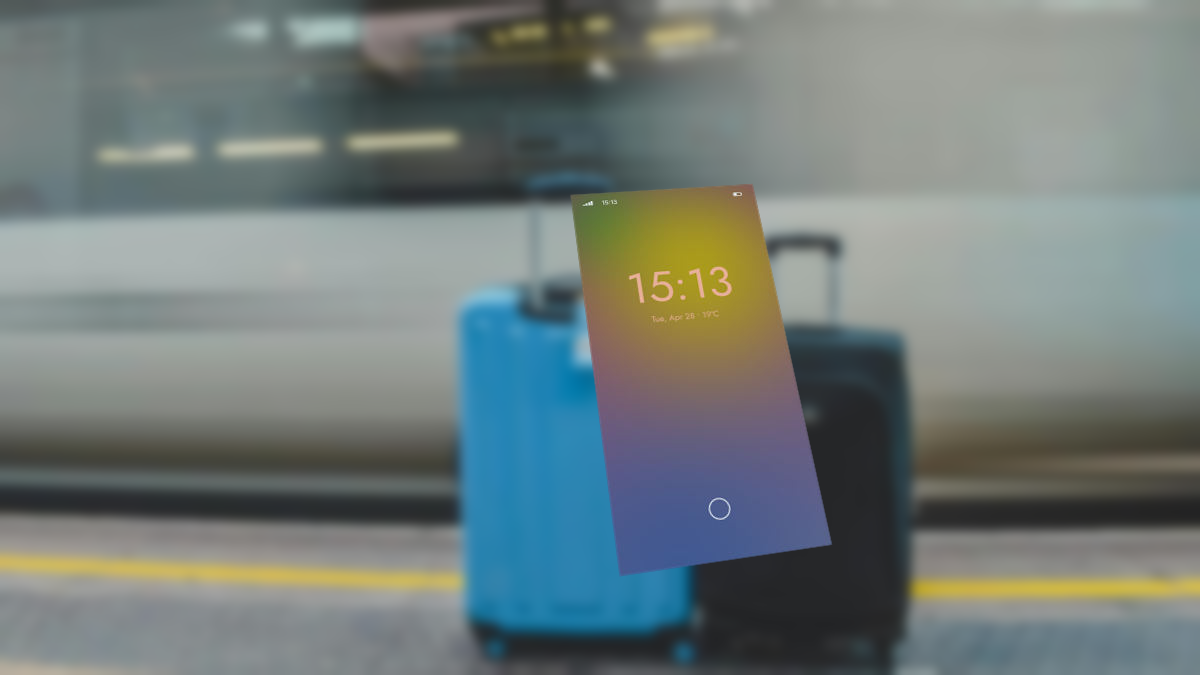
h=15 m=13
